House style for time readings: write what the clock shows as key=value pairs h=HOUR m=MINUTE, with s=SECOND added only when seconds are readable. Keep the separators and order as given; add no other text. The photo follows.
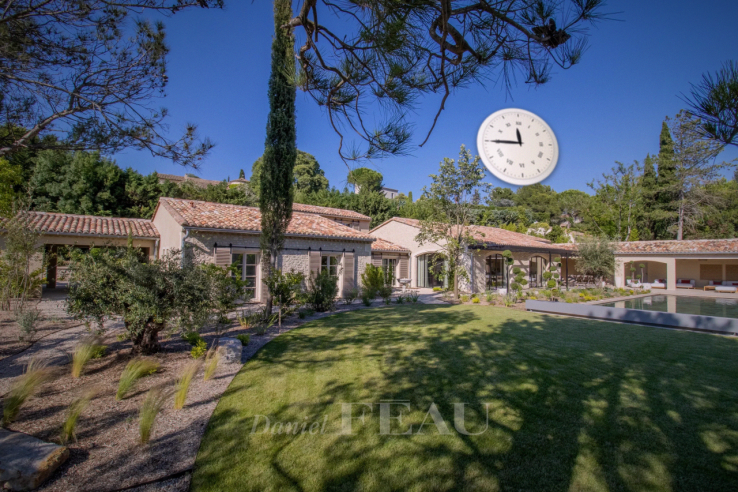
h=11 m=45
